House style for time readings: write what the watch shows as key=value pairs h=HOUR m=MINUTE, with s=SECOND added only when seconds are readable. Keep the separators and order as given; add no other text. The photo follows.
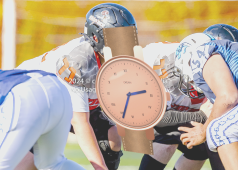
h=2 m=34
